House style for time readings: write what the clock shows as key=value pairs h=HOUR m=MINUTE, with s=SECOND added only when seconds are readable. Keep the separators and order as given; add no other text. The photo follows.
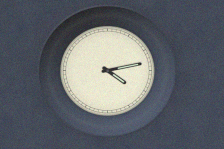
h=4 m=13
